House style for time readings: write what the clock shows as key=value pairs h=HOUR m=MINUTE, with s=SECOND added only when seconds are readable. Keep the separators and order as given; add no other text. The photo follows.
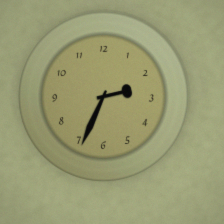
h=2 m=34
